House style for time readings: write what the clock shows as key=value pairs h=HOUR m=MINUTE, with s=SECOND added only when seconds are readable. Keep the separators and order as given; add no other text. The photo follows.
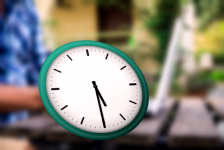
h=5 m=30
